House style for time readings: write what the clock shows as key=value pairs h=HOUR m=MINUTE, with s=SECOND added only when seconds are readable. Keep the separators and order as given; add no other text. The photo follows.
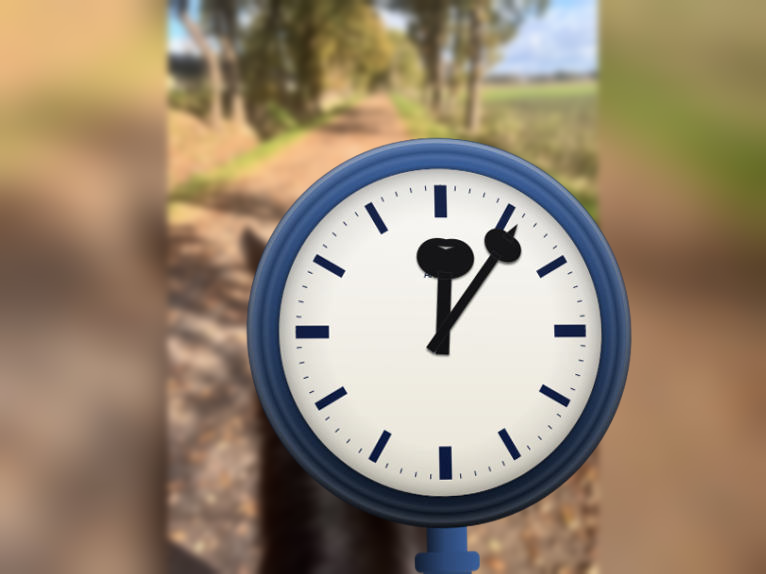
h=12 m=6
